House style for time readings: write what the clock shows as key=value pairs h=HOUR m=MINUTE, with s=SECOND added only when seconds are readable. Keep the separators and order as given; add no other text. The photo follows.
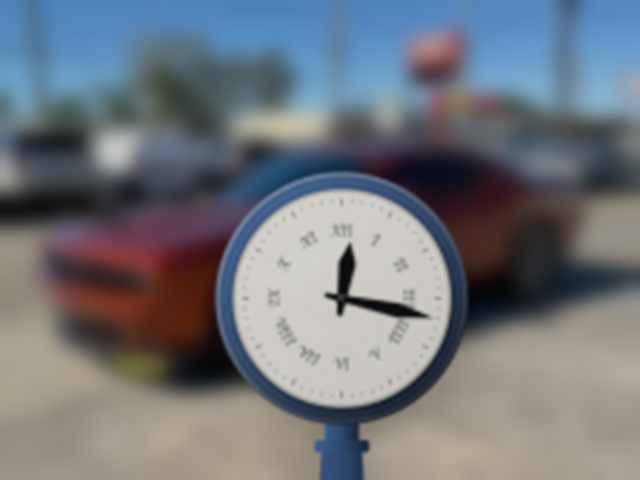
h=12 m=17
